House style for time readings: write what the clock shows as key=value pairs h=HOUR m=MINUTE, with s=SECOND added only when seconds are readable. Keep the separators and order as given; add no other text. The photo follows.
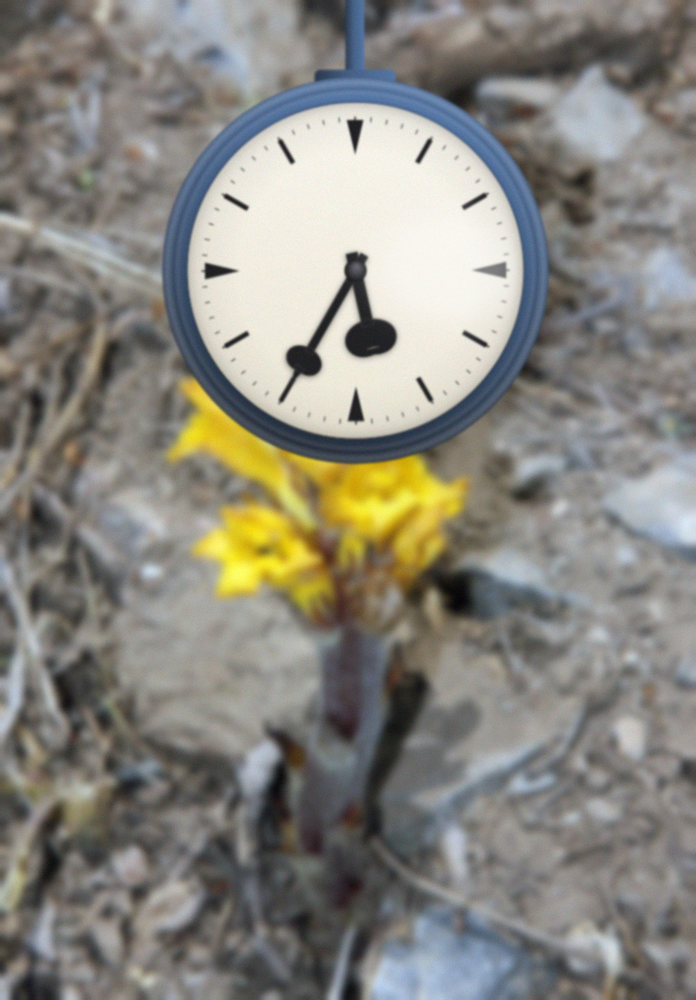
h=5 m=35
